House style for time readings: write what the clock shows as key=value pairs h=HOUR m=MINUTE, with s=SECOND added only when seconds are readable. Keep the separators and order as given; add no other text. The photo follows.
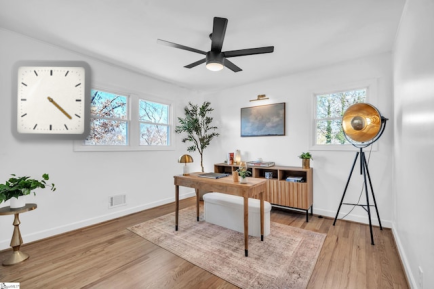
h=4 m=22
